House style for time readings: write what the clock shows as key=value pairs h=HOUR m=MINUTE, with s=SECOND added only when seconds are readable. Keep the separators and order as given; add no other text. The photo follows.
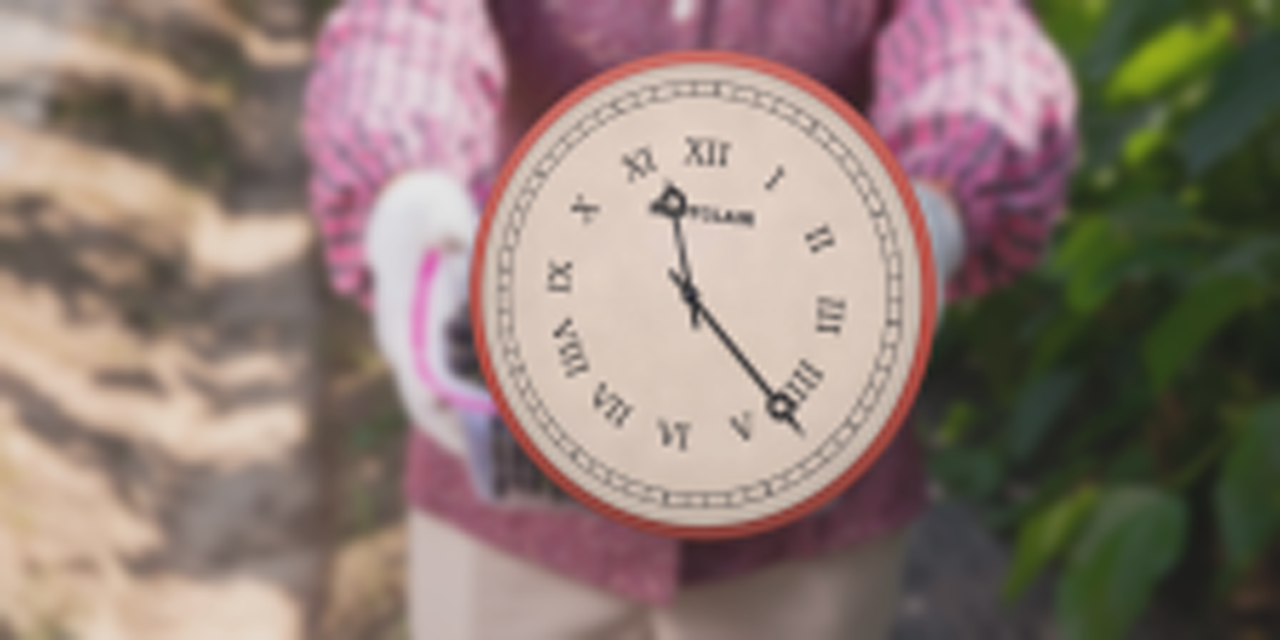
h=11 m=22
